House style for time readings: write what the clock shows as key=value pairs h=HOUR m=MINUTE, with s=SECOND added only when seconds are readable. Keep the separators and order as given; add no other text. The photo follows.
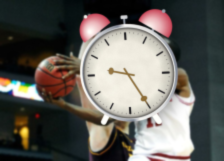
h=9 m=25
